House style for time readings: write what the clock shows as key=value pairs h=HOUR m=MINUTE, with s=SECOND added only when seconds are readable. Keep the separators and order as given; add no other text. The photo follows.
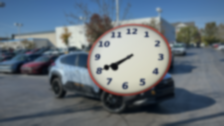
h=7 m=40
